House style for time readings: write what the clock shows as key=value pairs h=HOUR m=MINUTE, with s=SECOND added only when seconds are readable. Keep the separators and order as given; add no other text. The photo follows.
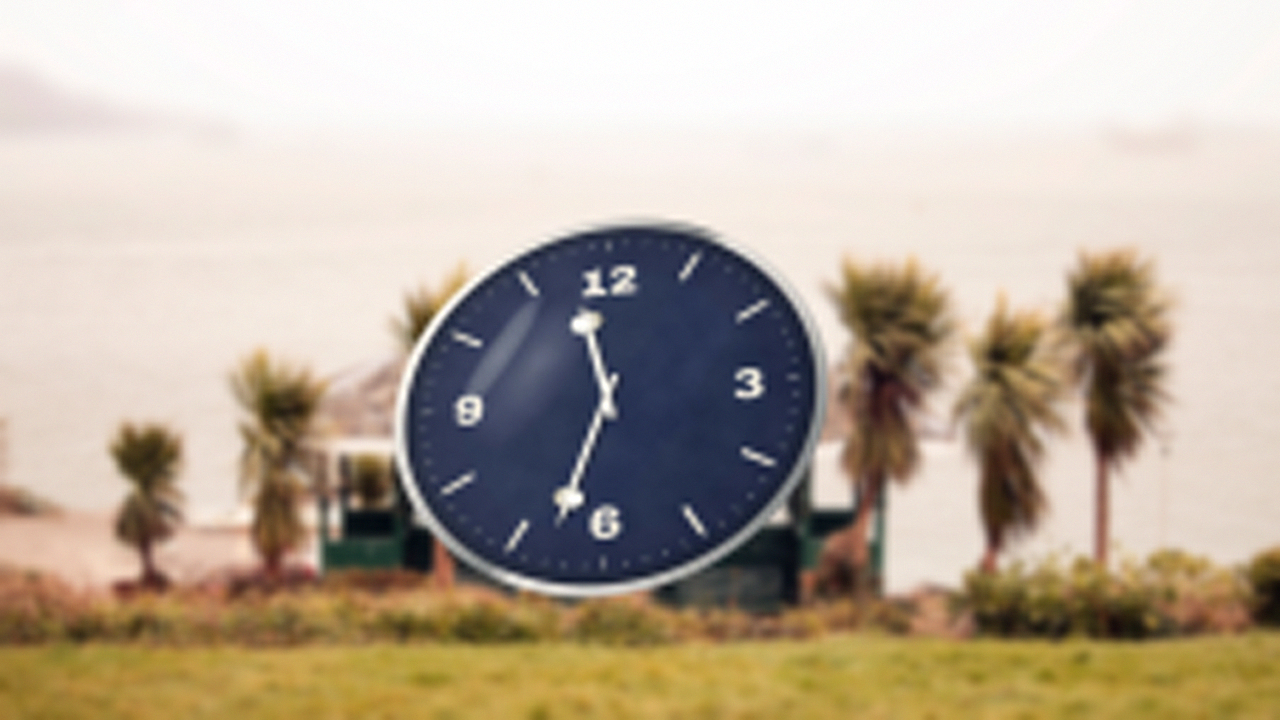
h=11 m=33
